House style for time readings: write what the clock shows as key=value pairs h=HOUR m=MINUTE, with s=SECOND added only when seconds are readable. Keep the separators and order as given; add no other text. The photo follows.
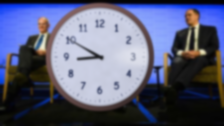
h=8 m=50
